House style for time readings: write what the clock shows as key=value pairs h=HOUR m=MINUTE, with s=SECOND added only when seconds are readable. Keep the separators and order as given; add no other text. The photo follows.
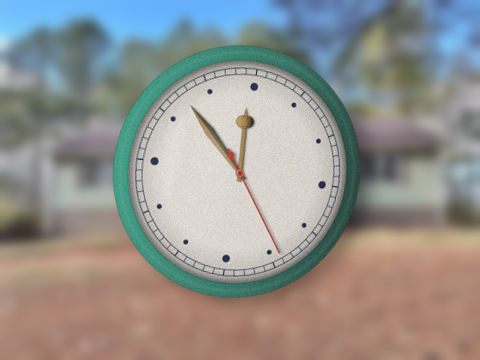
h=11 m=52 s=24
